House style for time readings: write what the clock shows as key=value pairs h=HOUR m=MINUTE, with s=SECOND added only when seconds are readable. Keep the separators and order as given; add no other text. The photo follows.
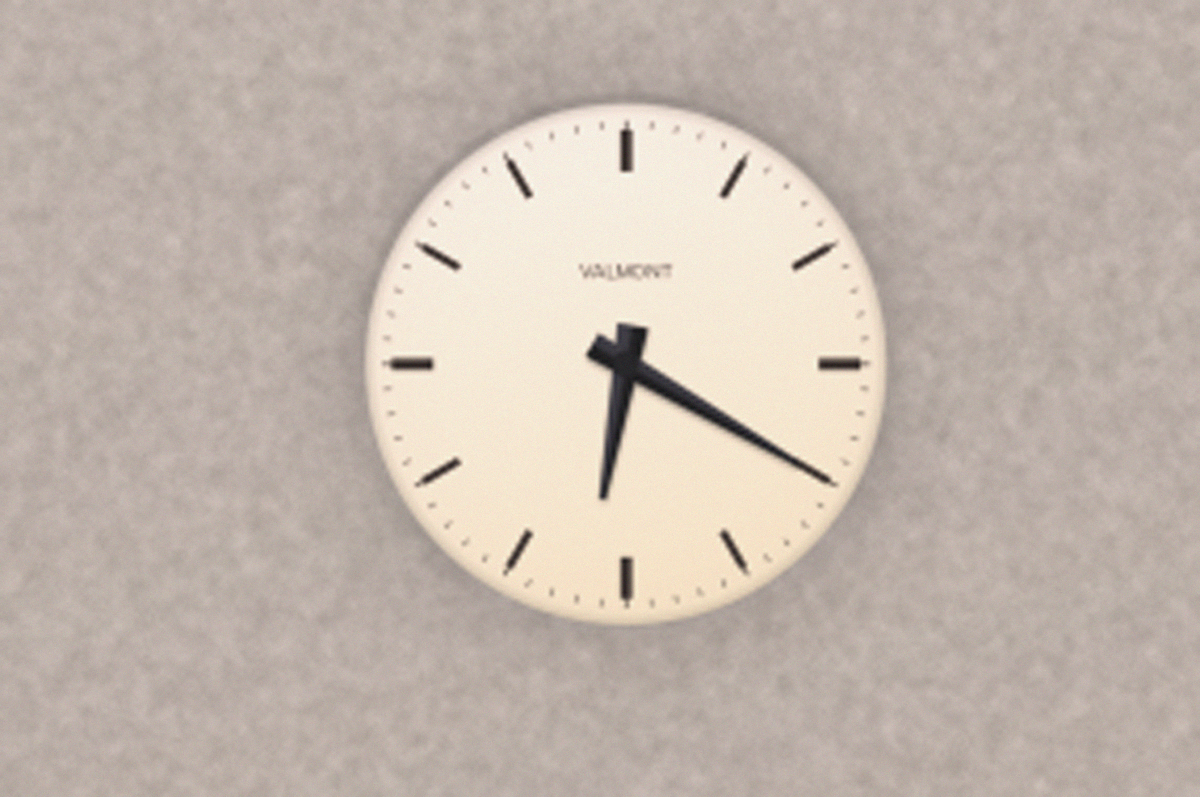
h=6 m=20
